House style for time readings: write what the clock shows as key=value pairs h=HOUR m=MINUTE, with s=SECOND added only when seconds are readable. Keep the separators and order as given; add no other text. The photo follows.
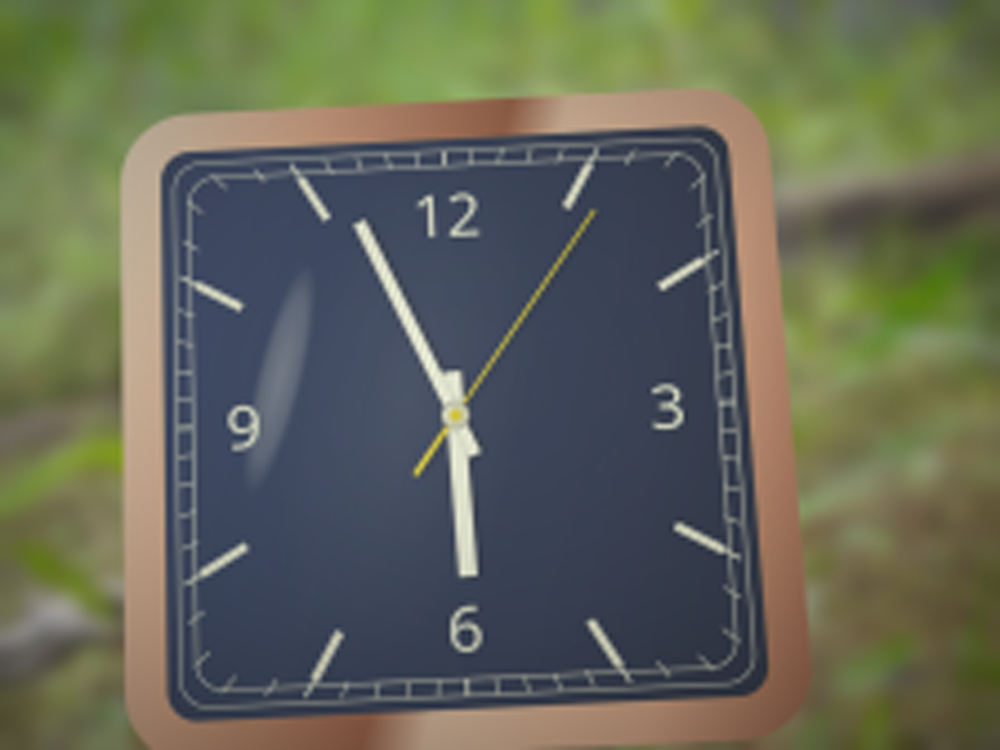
h=5 m=56 s=6
